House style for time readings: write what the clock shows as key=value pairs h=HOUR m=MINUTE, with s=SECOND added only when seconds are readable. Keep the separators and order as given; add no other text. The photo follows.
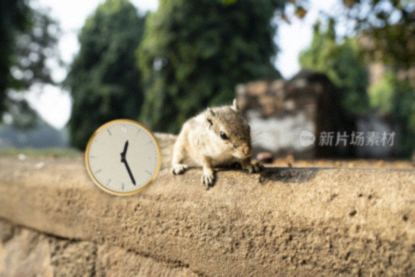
h=12 m=26
